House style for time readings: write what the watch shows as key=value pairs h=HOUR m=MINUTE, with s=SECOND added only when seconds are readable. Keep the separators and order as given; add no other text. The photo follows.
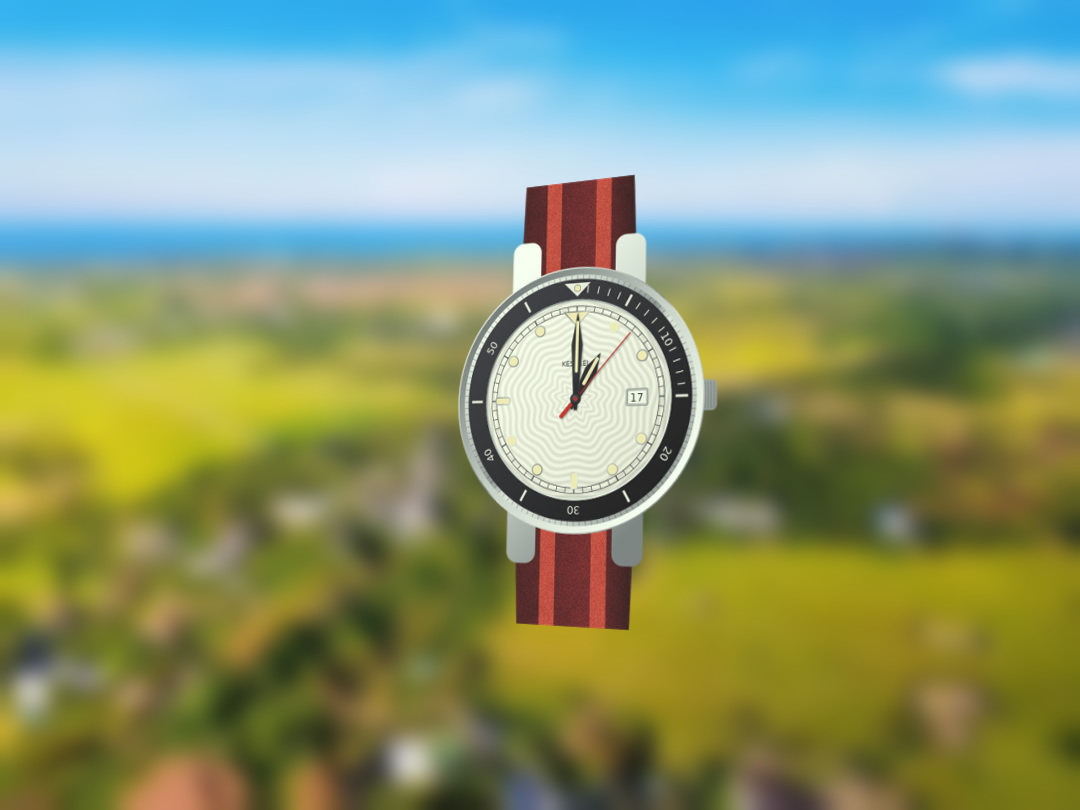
h=1 m=0 s=7
